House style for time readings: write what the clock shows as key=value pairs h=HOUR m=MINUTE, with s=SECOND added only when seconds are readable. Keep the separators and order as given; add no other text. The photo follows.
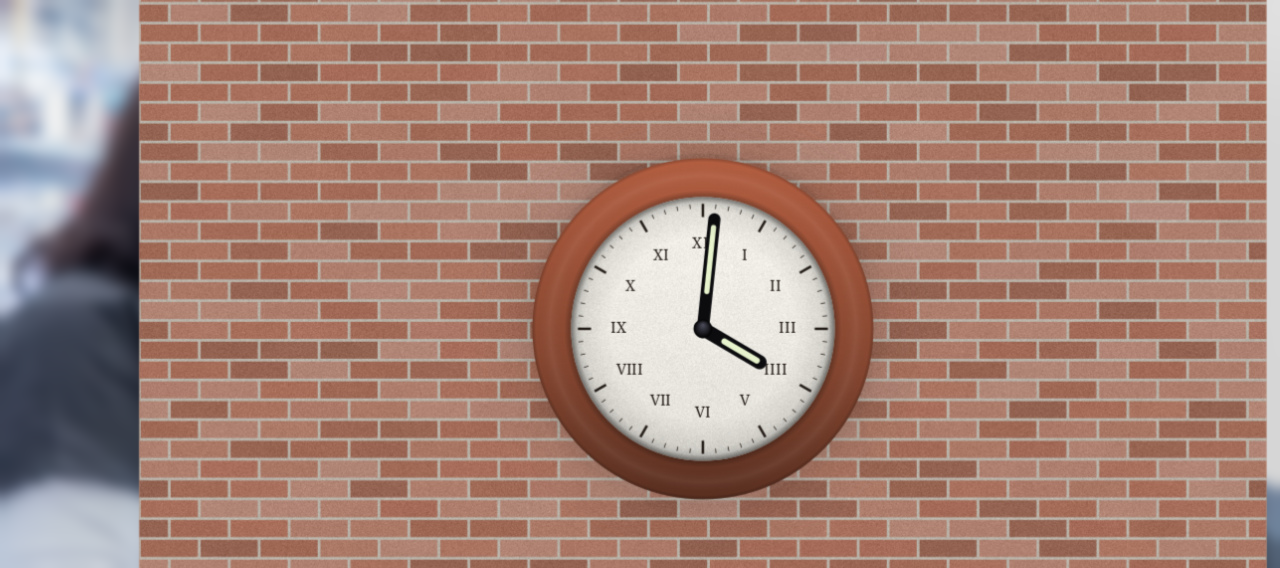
h=4 m=1
